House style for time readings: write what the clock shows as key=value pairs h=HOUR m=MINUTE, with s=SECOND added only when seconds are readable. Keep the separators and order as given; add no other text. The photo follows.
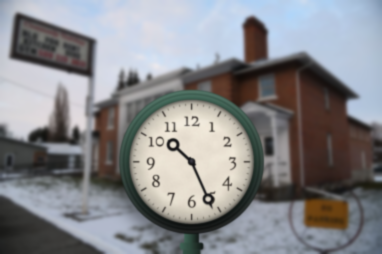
h=10 m=26
